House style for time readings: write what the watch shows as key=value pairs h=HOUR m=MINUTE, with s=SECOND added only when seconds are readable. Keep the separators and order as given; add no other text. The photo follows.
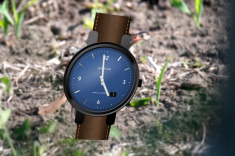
h=4 m=59
